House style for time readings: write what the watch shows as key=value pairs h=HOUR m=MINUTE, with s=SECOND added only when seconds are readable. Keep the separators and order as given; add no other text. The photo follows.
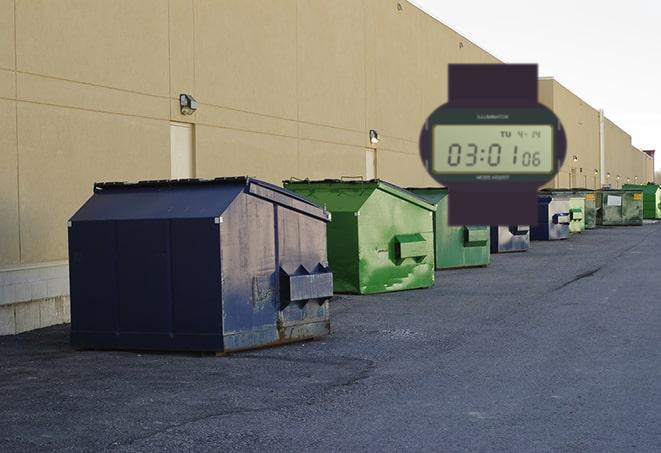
h=3 m=1 s=6
